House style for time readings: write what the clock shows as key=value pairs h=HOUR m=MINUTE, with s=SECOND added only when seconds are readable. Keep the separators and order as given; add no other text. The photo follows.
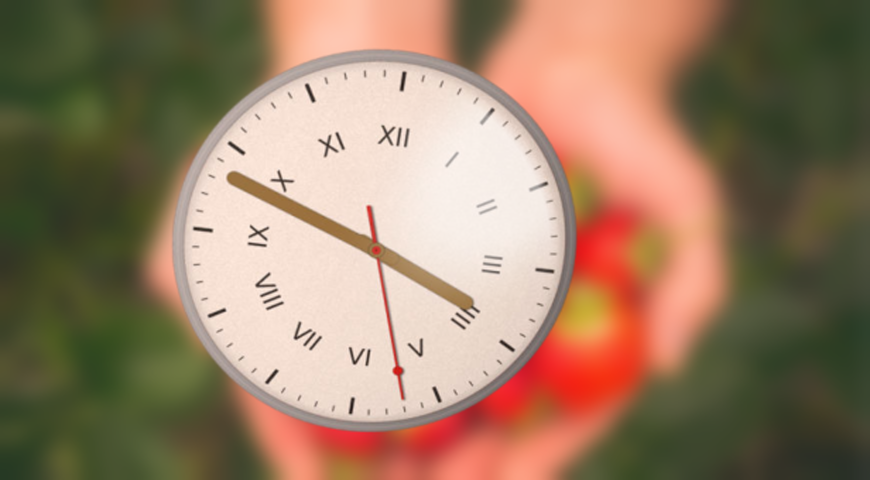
h=3 m=48 s=27
